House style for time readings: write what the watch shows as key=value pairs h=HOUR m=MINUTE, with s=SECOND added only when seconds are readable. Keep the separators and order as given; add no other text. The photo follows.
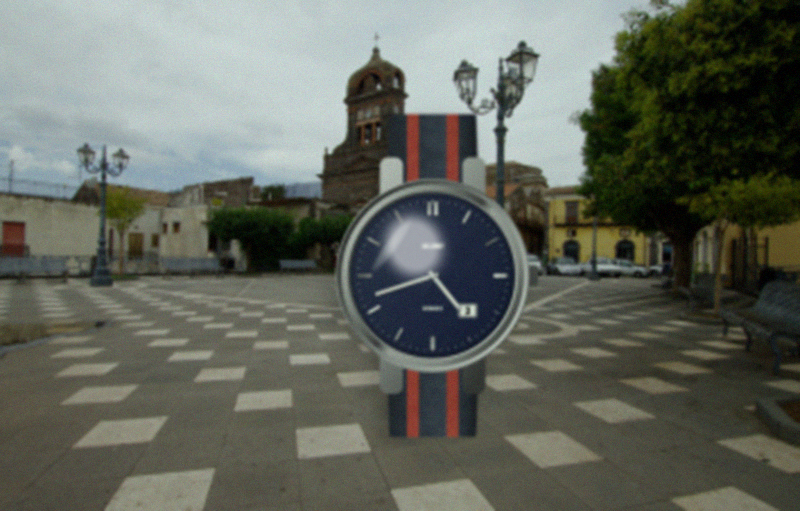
h=4 m=42
